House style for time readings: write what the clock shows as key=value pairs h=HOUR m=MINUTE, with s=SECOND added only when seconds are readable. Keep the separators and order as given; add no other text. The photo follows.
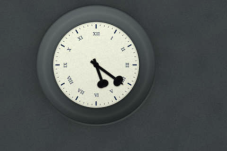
h=5 m=21
